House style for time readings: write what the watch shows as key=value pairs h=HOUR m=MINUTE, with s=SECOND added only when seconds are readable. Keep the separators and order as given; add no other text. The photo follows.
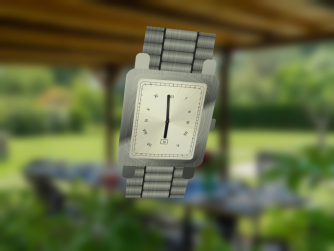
h=5 m=59
